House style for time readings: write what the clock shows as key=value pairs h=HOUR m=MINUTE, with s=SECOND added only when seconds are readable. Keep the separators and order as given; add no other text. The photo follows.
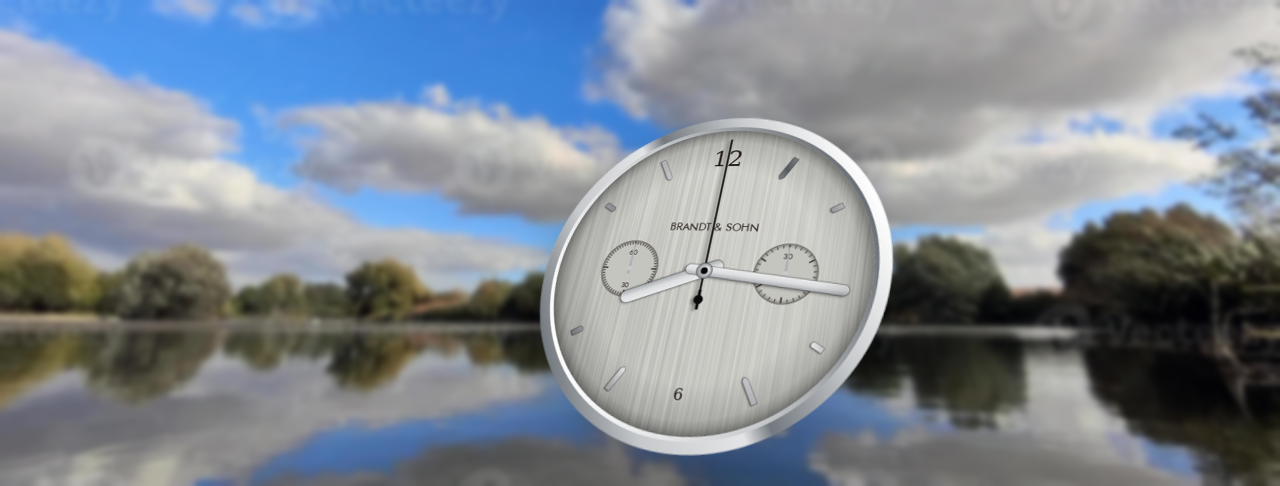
h=8 m=16
